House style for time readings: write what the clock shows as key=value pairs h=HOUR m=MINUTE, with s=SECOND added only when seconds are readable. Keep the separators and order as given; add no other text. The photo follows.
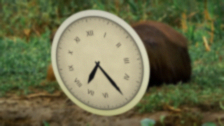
h=7 m=25
